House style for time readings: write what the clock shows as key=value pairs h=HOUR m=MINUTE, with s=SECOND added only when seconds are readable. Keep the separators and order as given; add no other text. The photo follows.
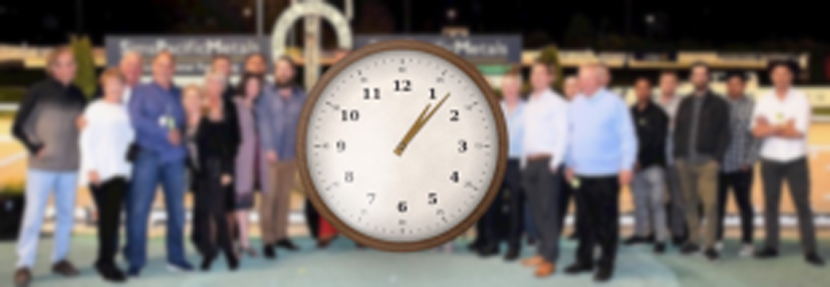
h=1 m=7
